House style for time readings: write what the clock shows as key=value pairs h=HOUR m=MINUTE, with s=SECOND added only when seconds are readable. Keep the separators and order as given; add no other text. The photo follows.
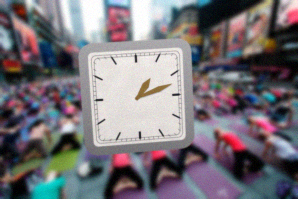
h=1 m=12
